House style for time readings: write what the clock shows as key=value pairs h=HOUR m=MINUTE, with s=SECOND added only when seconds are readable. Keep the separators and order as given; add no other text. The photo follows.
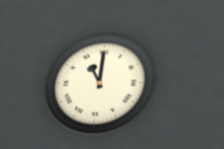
h=11 m=0
